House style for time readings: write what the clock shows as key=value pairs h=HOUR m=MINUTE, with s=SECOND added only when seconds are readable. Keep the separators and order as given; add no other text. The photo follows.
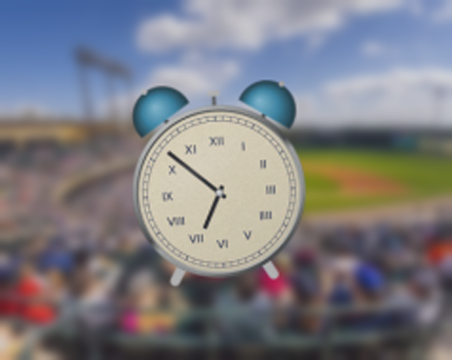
h=6 m=52
